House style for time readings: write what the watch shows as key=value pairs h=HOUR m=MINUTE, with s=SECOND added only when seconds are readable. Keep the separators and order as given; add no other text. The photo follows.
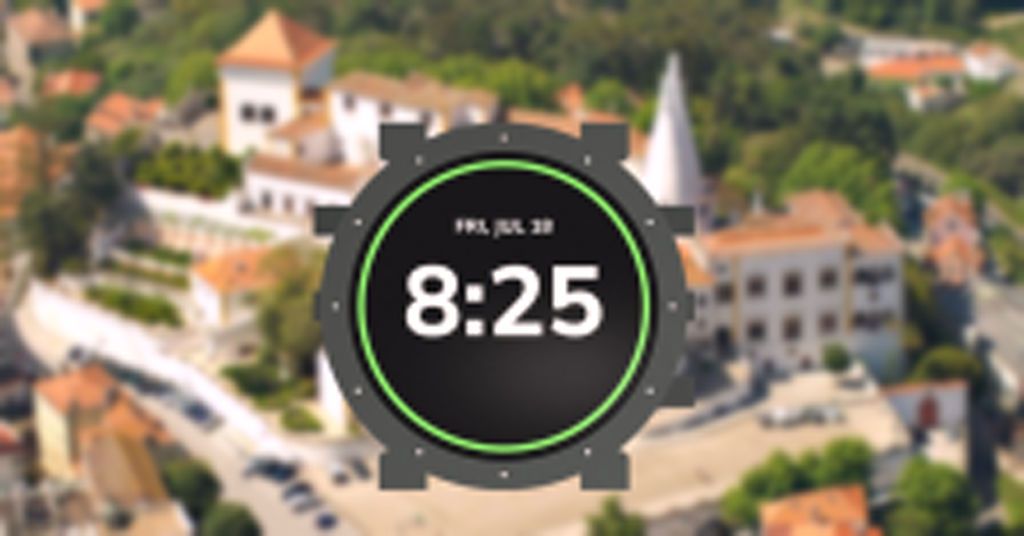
h=8 m=25
